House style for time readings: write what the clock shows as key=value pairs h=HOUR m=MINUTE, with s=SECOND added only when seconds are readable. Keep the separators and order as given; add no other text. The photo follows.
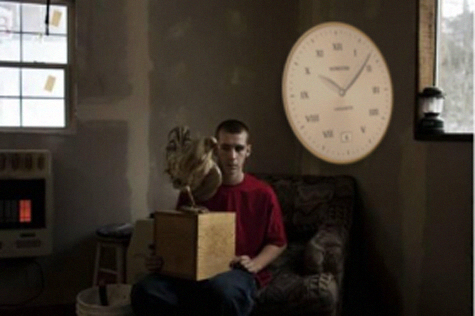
h=10 m=8
